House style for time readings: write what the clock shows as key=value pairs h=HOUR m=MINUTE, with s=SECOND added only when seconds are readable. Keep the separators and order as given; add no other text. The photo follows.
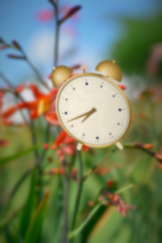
h=7 m=42
